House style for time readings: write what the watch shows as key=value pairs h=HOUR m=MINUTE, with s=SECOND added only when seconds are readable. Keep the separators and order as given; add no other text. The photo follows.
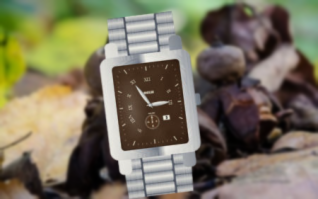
h=2 m=55
